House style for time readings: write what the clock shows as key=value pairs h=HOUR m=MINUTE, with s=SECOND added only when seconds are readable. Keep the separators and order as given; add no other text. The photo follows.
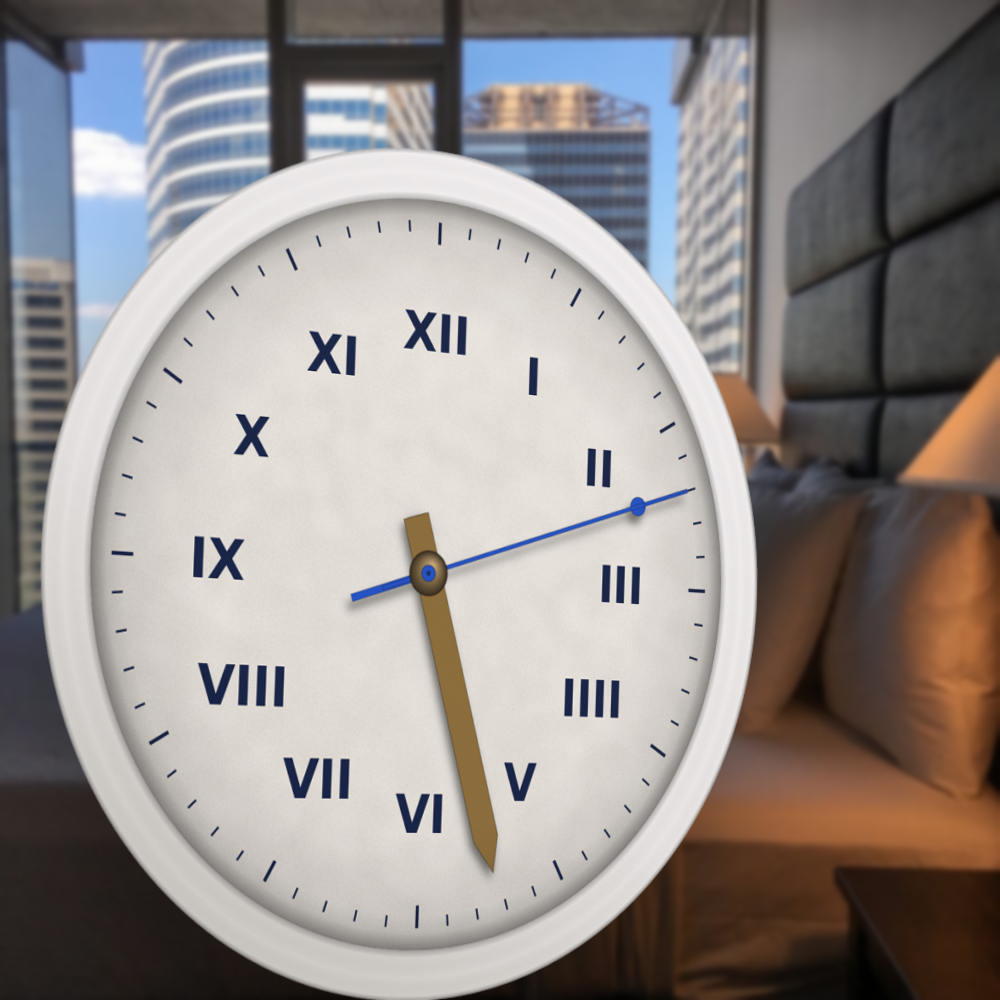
h=5 m=27 s=12
